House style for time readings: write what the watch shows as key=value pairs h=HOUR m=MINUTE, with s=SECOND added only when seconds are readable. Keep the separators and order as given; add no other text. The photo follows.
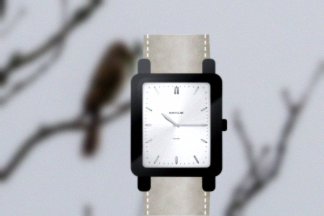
h=10 m=15
